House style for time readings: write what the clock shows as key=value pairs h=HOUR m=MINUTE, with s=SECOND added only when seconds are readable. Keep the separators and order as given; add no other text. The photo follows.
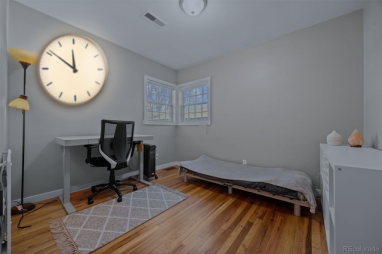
h=11 m=51
